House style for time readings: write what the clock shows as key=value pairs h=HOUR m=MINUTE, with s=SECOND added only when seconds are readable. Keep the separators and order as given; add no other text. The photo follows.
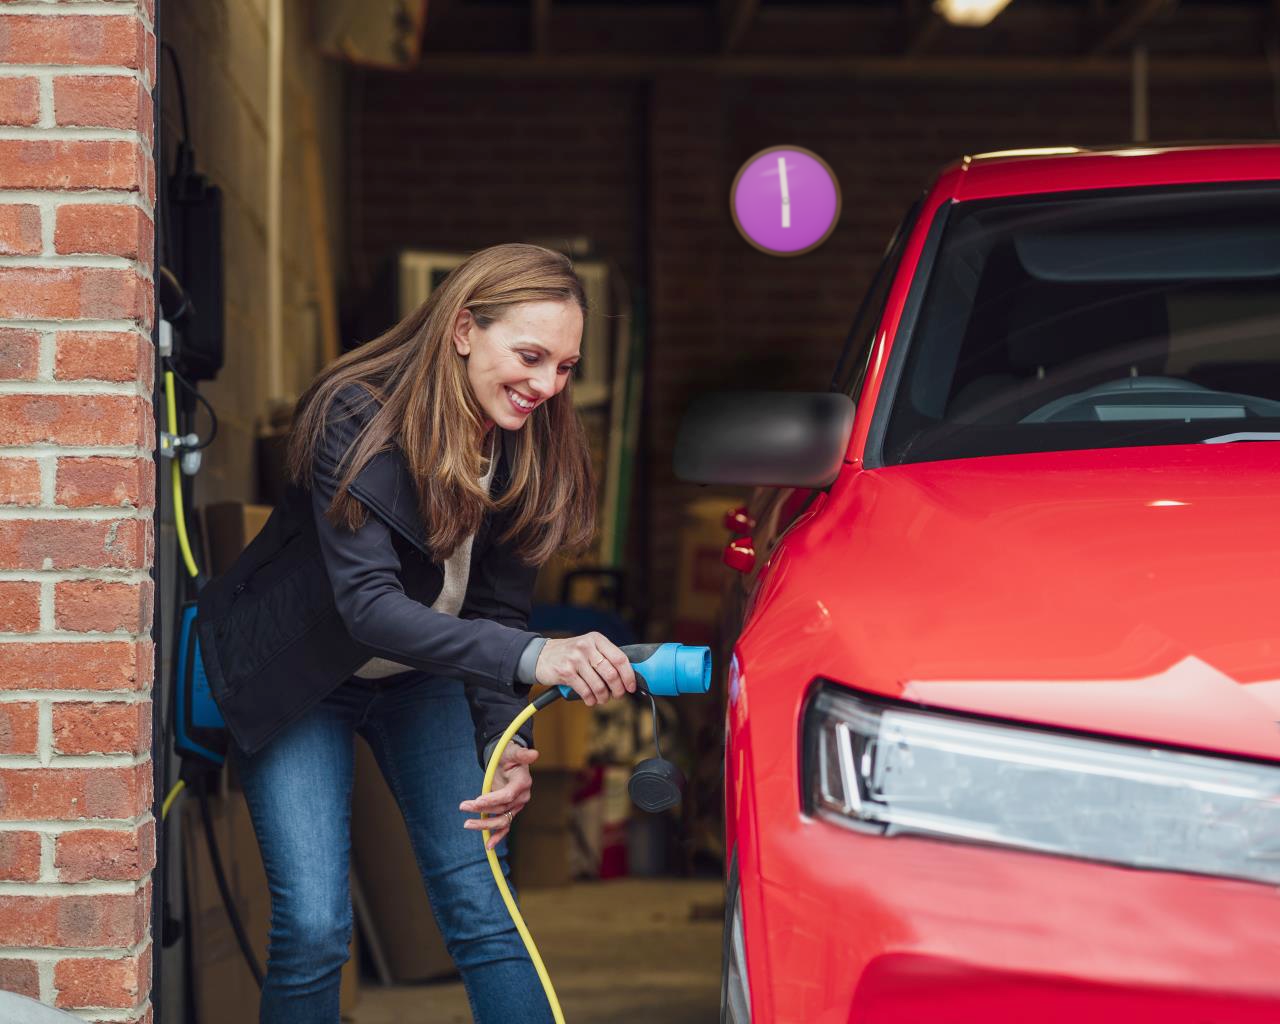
h=5 m=59
